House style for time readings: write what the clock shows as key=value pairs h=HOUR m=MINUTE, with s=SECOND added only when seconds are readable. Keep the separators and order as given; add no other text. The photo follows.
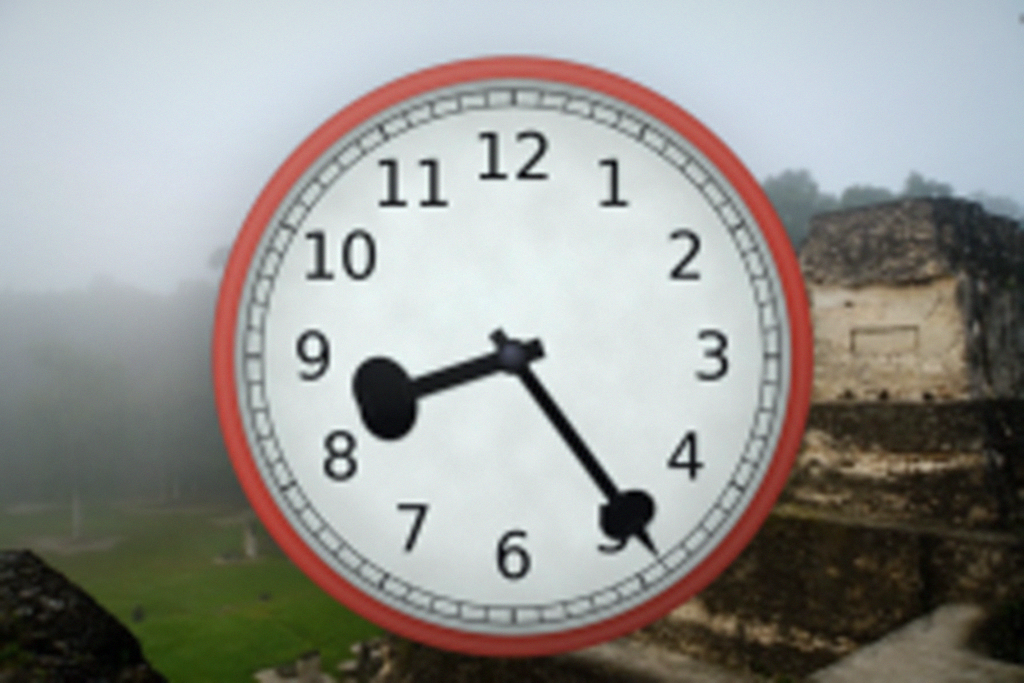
h=8 m=24
